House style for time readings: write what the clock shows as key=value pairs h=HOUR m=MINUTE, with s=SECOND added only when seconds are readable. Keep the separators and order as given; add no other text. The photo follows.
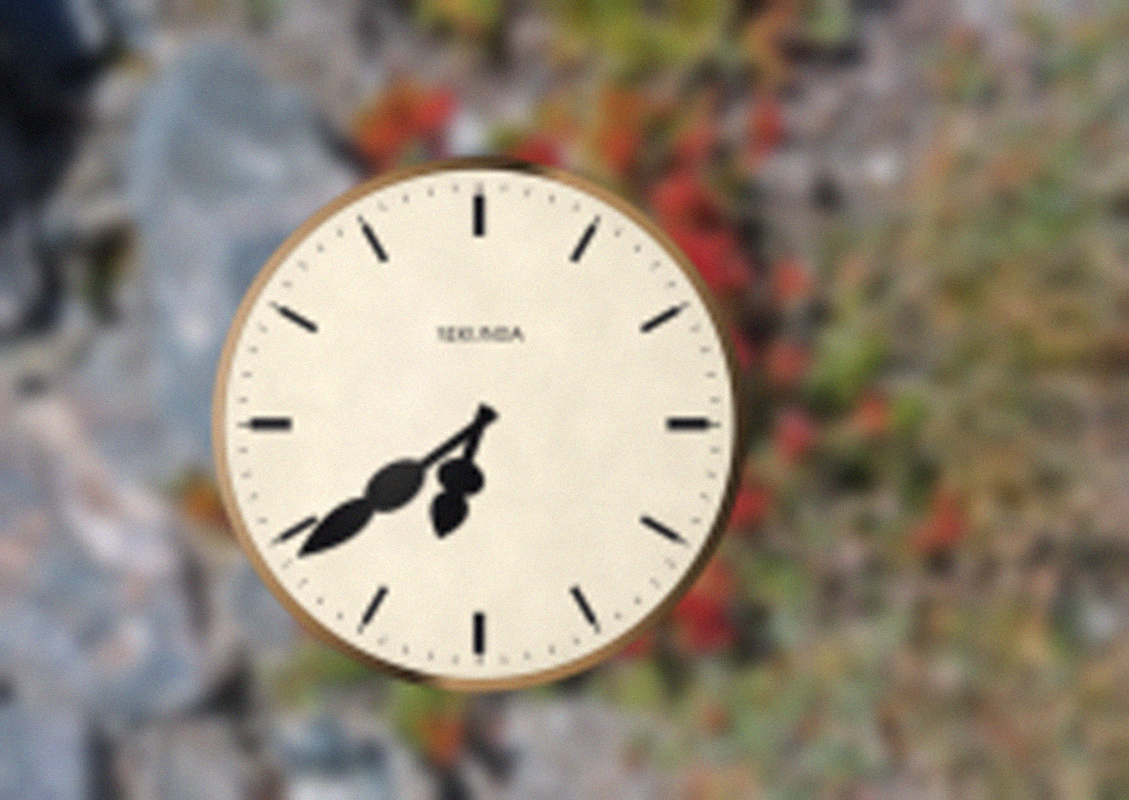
h=6 m=39
